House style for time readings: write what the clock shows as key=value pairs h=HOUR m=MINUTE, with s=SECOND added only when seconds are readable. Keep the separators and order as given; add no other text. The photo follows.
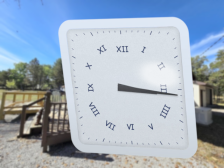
h=3 m=16
